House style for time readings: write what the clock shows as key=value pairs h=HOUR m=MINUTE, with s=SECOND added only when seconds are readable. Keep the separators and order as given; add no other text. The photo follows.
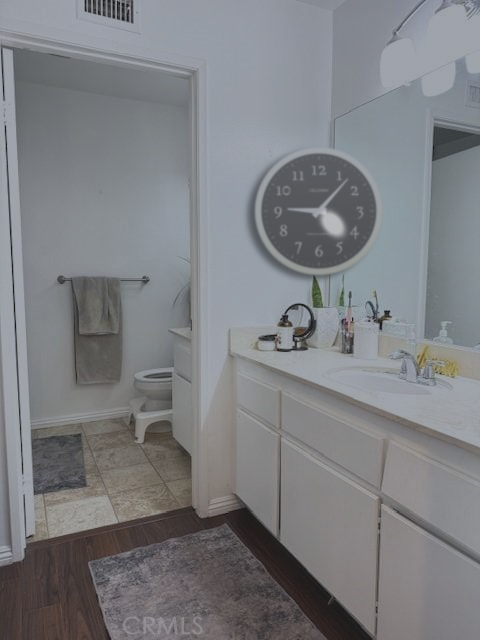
h=9 m=7
